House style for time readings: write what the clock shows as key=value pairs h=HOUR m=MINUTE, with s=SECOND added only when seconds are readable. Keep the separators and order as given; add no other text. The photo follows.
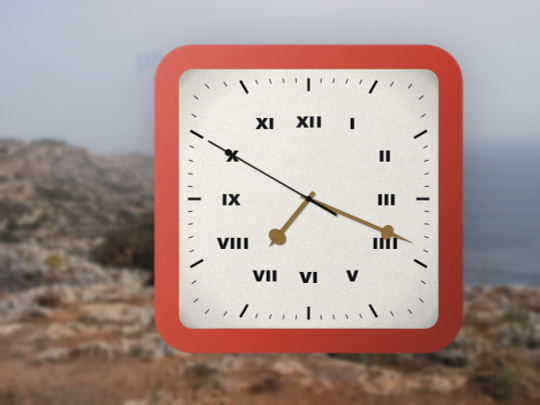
h=7 m=18 s=50
